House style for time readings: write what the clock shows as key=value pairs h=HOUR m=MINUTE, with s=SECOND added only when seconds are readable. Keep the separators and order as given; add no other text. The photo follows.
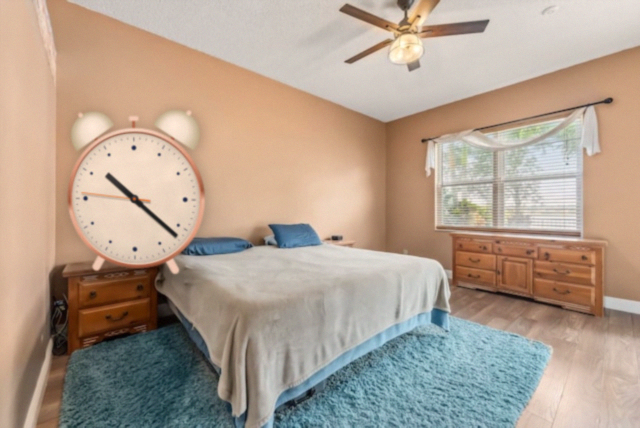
h=10 m=21 s=46
